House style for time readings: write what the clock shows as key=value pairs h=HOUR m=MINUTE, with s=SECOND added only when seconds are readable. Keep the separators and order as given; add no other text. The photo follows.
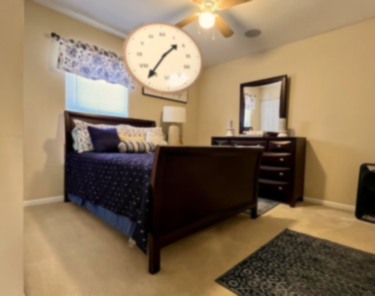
h=1 m=36
